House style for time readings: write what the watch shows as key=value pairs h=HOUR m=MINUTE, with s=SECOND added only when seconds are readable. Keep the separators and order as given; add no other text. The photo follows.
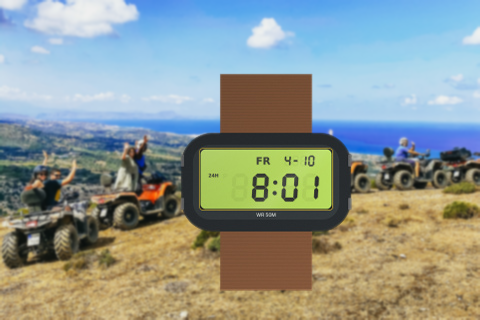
h=8 m=1
